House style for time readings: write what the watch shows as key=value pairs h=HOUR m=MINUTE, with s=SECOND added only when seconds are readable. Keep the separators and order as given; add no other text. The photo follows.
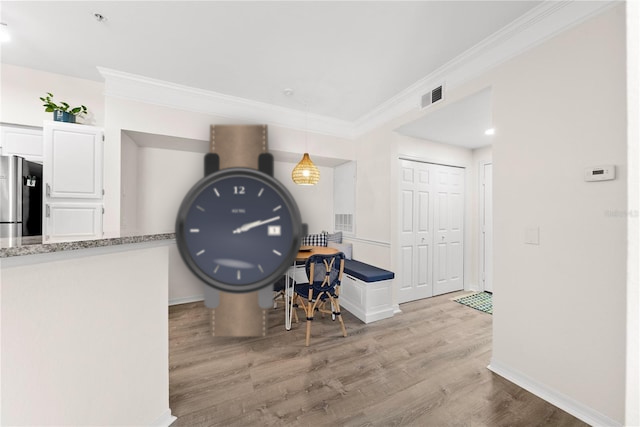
h=2 m=12
